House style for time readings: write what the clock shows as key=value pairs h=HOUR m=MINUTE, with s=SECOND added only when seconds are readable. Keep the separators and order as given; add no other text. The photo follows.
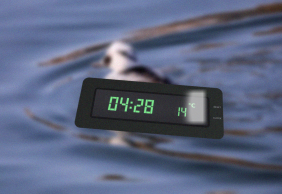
h=4 m=28
